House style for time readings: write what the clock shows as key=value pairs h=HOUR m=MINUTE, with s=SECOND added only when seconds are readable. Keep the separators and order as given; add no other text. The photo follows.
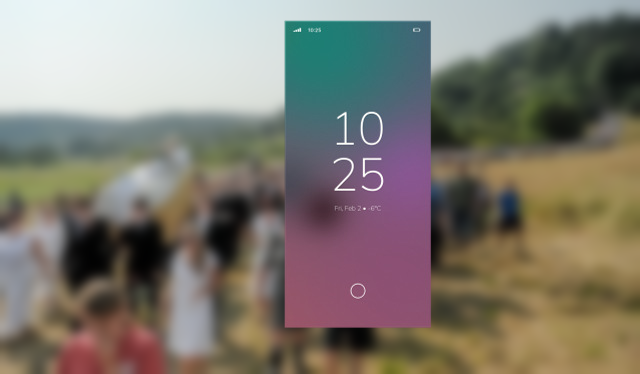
h=10 m=25
